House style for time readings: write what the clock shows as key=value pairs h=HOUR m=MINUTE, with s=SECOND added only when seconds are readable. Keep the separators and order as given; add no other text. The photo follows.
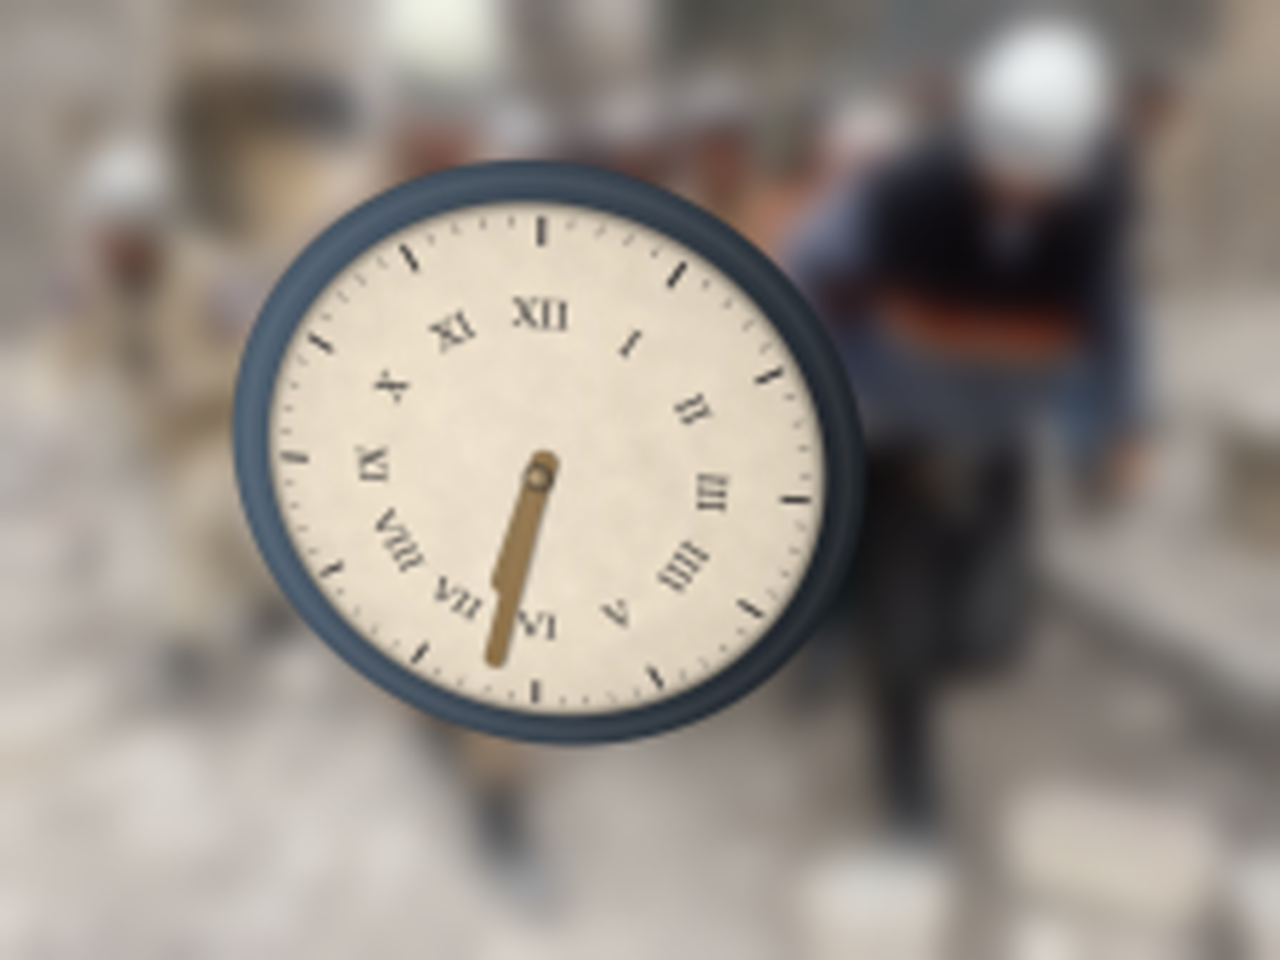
h=6 m=32
